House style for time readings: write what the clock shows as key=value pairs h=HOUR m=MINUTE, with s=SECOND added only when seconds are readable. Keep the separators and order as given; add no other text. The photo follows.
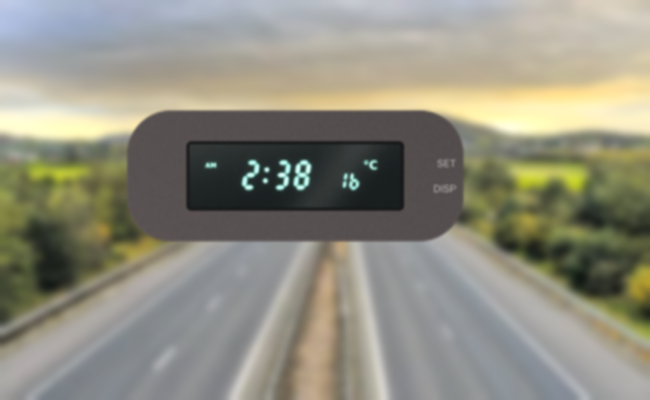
h=2 m=38
